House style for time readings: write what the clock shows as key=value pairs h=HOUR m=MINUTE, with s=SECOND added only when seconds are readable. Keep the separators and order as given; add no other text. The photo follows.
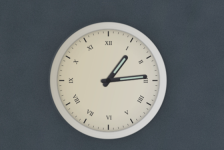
h=1 m=14
